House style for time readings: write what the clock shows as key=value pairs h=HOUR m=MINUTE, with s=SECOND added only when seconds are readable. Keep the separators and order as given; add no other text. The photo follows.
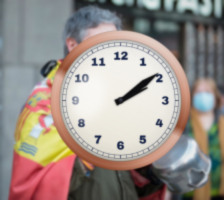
h=2 m=9
